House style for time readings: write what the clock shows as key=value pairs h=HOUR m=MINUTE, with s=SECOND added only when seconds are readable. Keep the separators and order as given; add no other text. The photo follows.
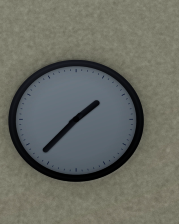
h=1 m=37
